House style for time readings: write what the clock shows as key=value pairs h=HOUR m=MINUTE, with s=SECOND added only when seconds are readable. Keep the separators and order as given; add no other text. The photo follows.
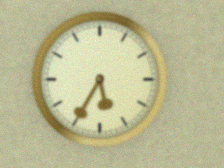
h=5 m=35
